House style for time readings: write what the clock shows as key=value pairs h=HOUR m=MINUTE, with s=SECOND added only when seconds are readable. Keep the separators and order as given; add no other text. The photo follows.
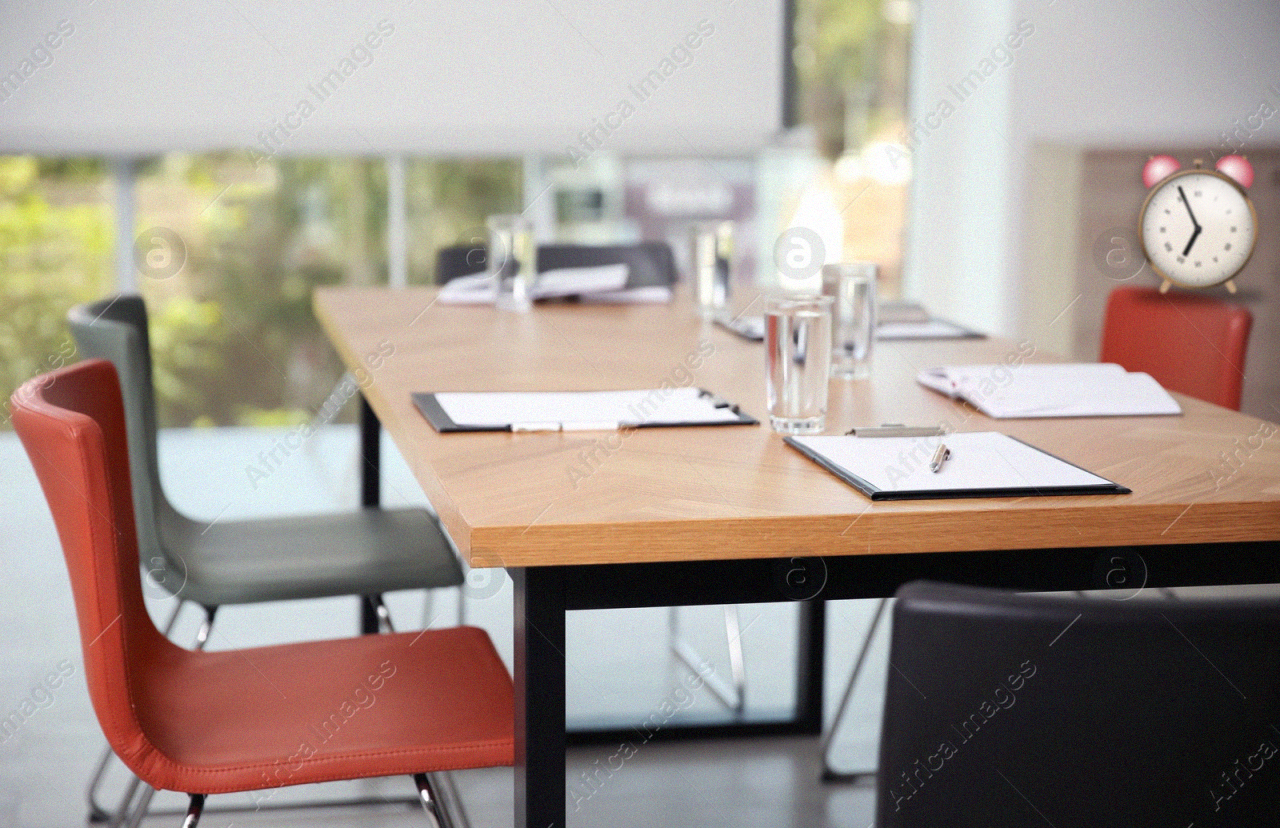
h=6 m=56
